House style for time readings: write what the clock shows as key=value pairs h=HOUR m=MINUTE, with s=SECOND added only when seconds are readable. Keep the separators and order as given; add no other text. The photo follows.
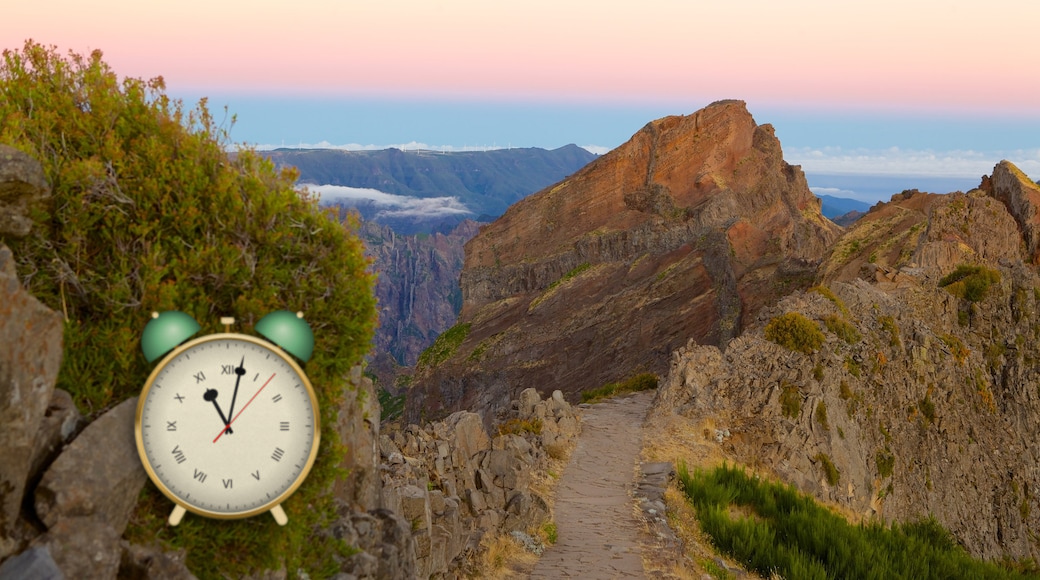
h=11 m=2 s=7
